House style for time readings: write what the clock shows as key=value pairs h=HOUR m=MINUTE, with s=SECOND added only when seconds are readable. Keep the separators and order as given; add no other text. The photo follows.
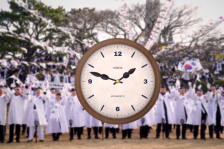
h=1 m=48
